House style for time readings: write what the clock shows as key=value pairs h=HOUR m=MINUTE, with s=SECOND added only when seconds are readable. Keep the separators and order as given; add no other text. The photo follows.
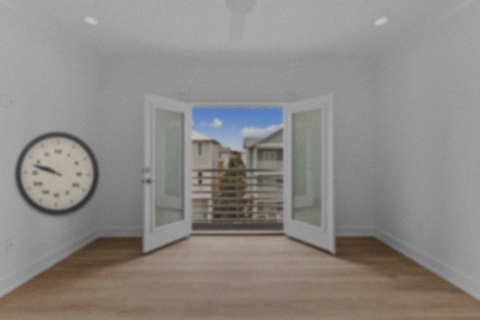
h=9 m=48
